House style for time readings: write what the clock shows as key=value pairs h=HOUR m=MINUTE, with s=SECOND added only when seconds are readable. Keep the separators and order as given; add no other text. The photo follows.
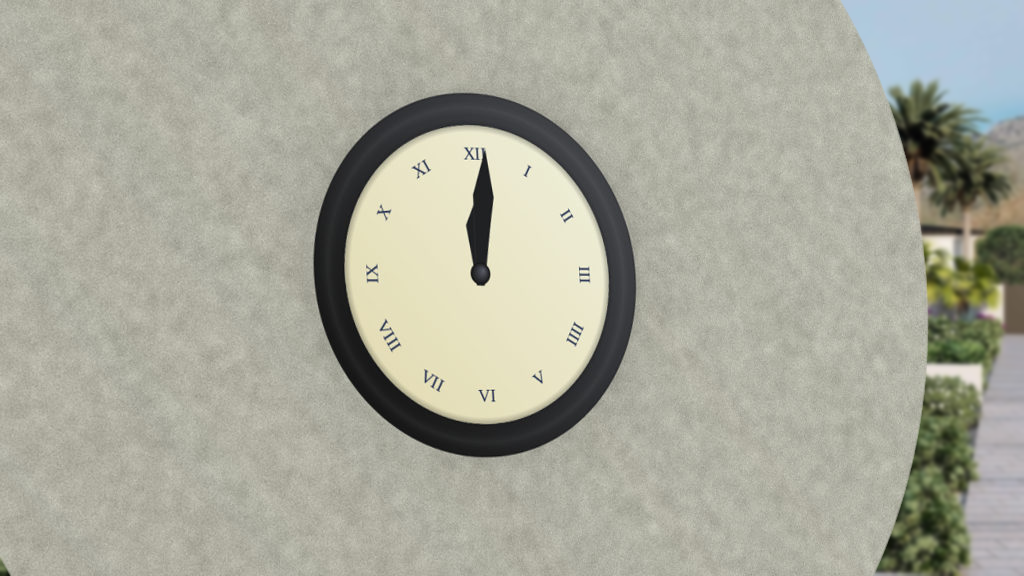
h=12 m=1
